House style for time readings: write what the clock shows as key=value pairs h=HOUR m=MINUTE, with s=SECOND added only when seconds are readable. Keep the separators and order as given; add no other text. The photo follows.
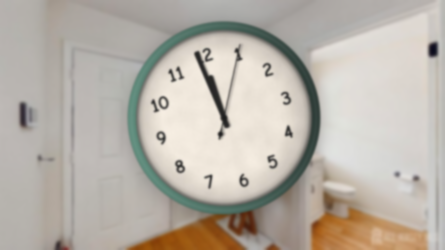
h=11 m=59 s=5
